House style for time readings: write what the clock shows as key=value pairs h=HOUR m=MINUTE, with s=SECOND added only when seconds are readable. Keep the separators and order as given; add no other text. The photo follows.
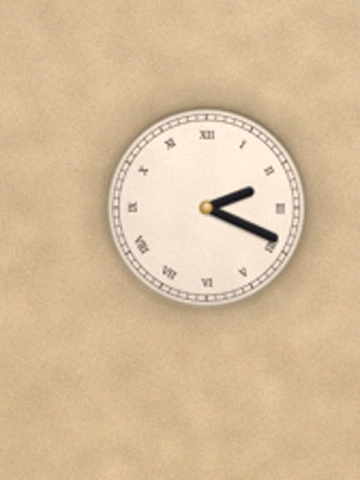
h=2 m=19
